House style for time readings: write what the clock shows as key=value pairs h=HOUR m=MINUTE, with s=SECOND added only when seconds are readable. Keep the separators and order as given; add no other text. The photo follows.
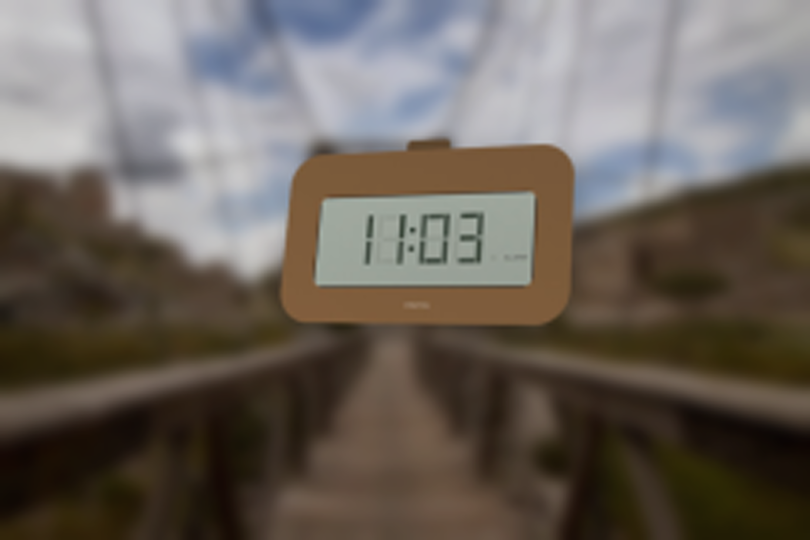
h=11 m=3
